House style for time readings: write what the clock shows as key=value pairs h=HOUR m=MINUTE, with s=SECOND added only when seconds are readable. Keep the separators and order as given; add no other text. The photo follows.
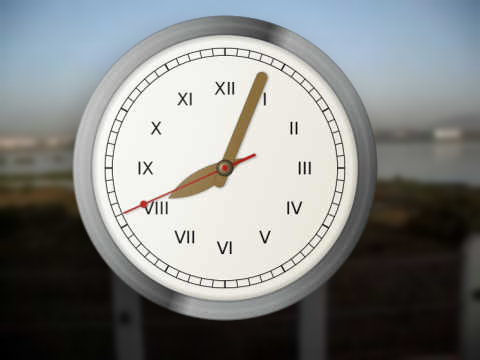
h=8 m=3 s=41
